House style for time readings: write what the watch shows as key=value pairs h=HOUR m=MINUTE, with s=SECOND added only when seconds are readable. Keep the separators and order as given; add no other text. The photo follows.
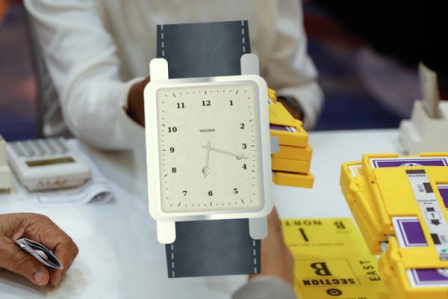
h=6 m=18
